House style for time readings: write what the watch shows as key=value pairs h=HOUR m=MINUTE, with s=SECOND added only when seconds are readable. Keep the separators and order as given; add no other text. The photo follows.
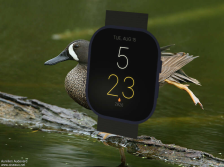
h=5 m=23
